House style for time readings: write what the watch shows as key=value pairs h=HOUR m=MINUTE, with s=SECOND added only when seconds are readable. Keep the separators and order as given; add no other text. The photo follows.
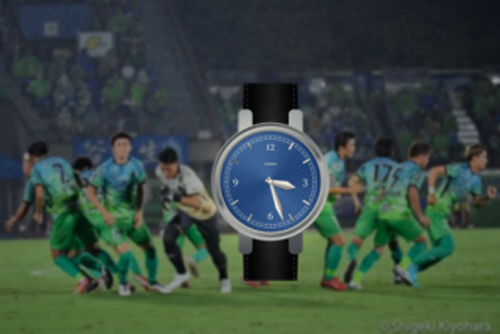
h=3 m=27
